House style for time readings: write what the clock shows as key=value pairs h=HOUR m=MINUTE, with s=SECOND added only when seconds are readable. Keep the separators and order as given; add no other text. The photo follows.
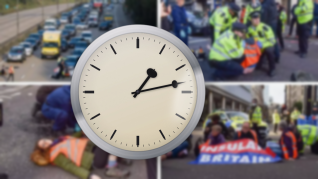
h=1 m=13
